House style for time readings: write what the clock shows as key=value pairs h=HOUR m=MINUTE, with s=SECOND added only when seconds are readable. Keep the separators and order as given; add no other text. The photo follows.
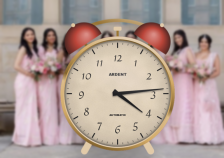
h=4 m=14
